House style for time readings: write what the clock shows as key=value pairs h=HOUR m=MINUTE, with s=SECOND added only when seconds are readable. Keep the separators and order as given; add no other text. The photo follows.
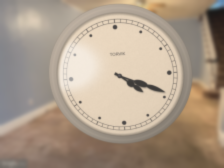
h=4 m=19
